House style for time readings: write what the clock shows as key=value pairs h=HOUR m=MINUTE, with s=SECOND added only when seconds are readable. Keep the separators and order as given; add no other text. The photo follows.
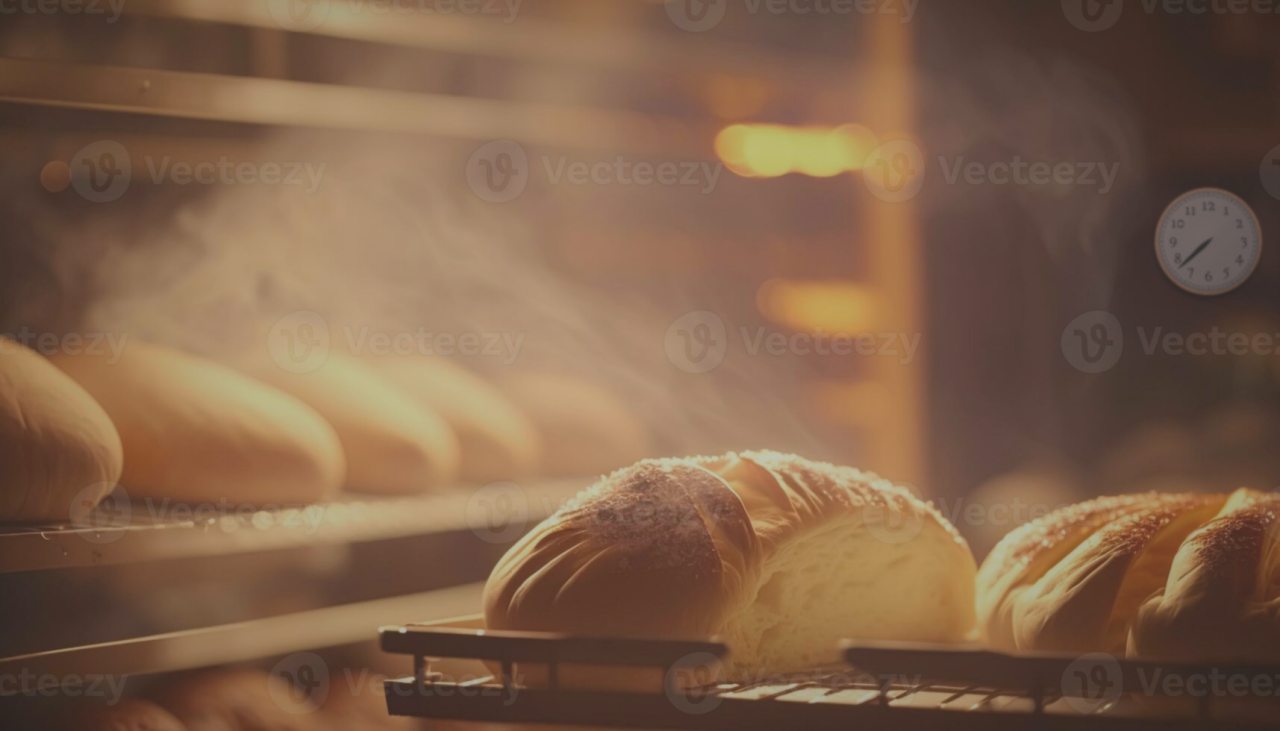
h=7 m=38
